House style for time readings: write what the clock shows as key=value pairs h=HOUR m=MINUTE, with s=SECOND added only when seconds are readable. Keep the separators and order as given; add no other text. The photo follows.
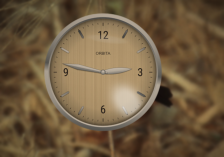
h=2 m=47
